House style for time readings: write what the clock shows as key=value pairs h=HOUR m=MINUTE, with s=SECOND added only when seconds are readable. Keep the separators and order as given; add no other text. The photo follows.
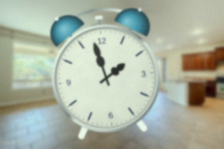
h=1 m=58
